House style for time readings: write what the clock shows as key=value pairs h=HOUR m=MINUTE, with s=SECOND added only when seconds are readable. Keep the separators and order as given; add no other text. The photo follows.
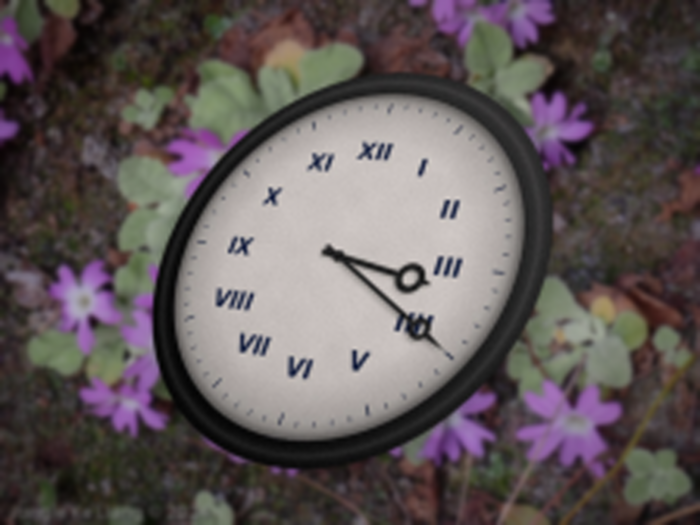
h=3 m=20
